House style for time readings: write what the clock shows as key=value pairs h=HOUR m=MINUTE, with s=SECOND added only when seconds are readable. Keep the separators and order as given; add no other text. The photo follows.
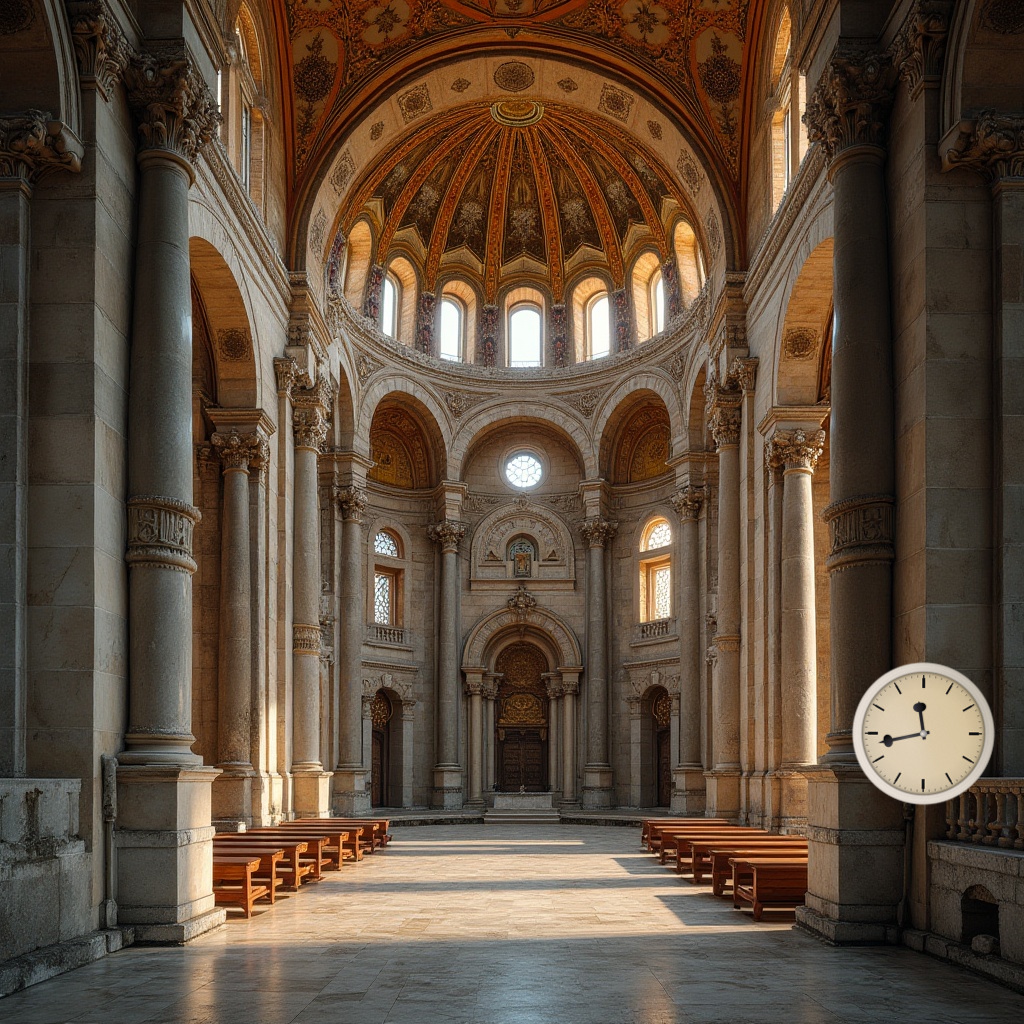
h=11 m=43
